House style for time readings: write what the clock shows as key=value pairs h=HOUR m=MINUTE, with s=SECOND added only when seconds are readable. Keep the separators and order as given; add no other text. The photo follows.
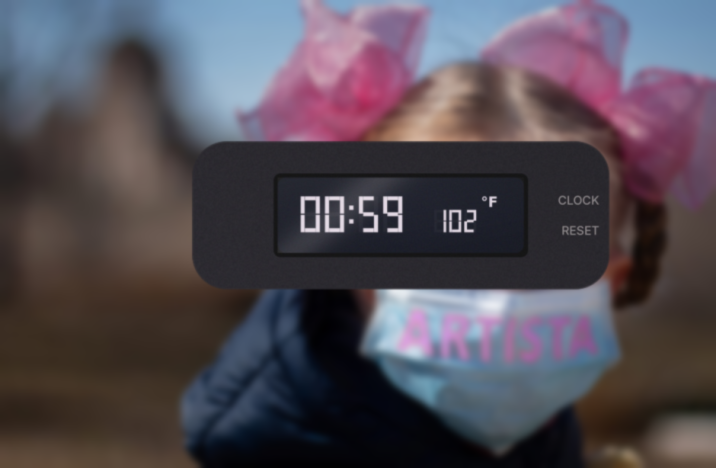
h=0 m=59
